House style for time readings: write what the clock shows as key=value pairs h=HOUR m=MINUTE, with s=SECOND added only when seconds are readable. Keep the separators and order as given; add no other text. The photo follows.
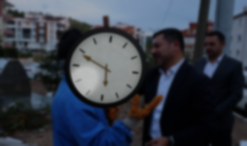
h=5 m=49
